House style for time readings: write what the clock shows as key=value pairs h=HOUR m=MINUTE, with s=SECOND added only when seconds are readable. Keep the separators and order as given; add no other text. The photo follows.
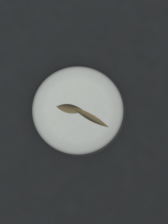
h=9 m=20
